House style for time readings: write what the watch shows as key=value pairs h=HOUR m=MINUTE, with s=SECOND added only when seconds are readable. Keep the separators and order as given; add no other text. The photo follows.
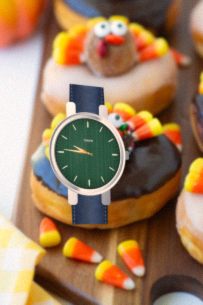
h=9 m=46
